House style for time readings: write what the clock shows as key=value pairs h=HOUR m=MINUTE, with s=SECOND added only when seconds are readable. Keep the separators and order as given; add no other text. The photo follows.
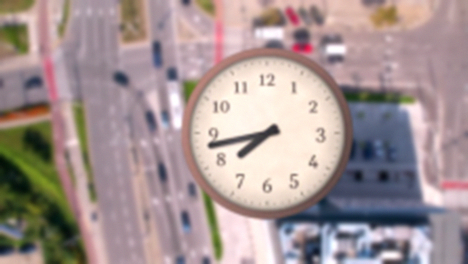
h=7 m=43
